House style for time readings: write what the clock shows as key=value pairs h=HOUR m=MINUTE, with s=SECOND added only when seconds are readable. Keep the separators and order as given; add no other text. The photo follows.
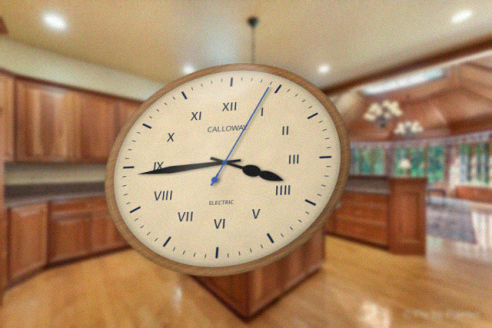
h=3 m=44 s=4
